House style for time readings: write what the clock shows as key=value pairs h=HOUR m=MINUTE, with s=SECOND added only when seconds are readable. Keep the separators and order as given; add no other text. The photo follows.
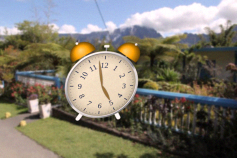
h=4 m=58
